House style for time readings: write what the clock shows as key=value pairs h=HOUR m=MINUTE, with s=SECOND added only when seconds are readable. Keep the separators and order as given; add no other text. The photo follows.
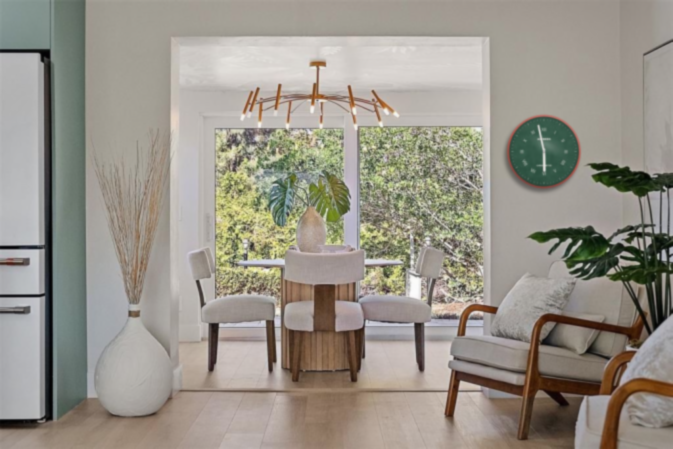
h=5 m=58
